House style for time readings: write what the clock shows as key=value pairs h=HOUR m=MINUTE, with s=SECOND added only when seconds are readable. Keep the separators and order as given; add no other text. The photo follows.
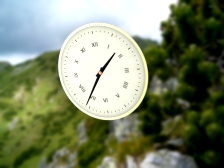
h=1 m=36
